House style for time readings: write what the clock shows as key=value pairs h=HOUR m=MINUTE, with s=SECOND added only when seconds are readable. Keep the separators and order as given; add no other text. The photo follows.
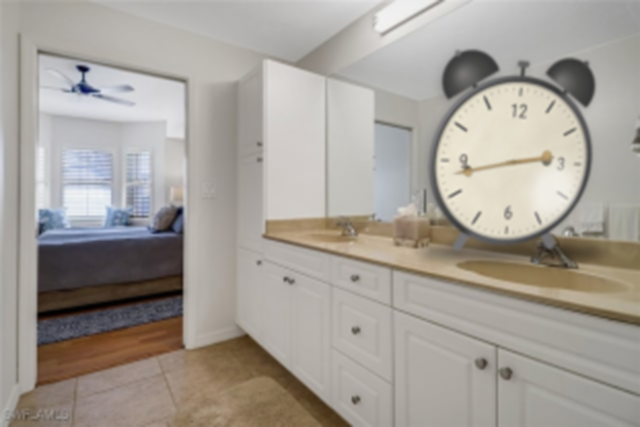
h=2 m=43
